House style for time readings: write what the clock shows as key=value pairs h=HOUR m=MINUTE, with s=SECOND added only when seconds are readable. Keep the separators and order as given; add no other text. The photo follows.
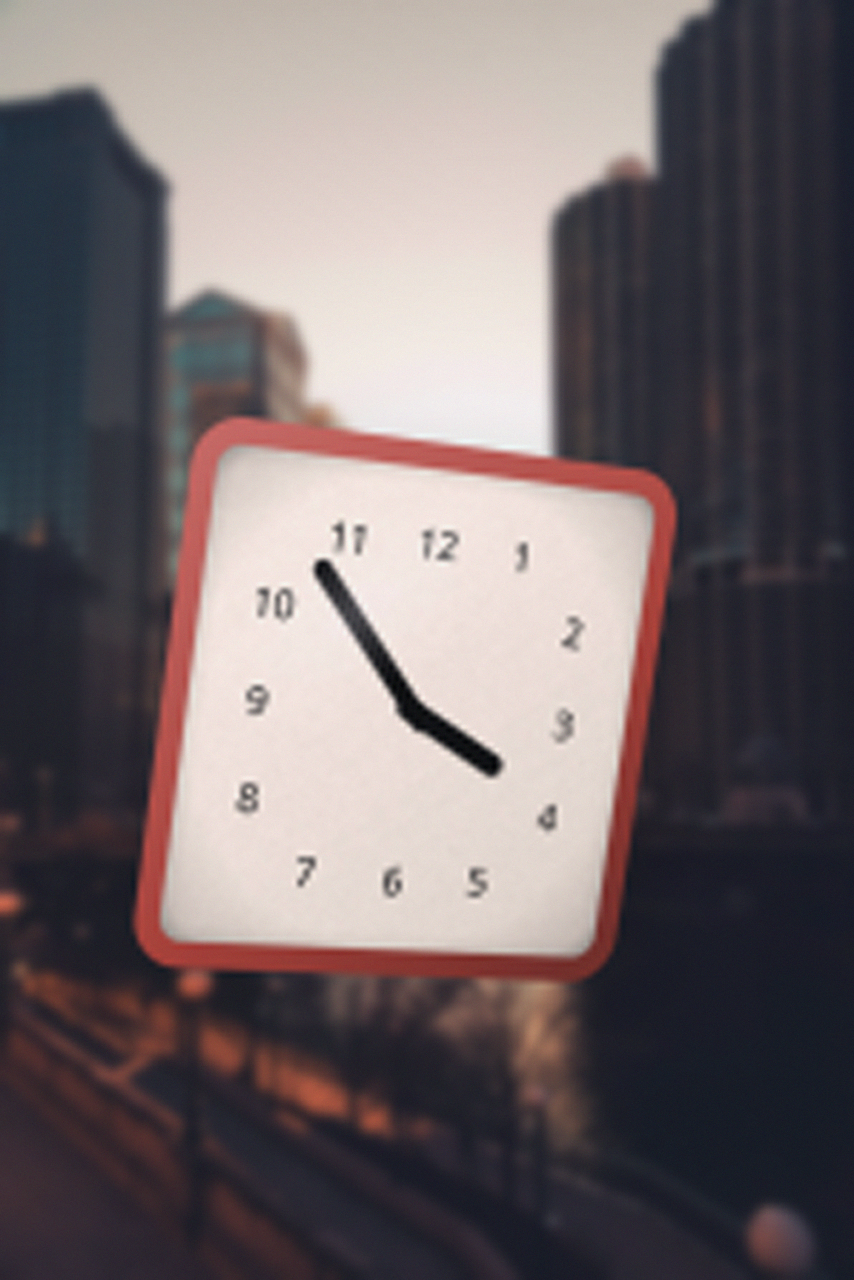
h=3 m=53
